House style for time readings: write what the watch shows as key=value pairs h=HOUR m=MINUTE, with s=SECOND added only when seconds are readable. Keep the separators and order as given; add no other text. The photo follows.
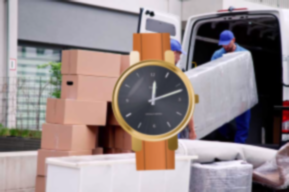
h=12 m=12
